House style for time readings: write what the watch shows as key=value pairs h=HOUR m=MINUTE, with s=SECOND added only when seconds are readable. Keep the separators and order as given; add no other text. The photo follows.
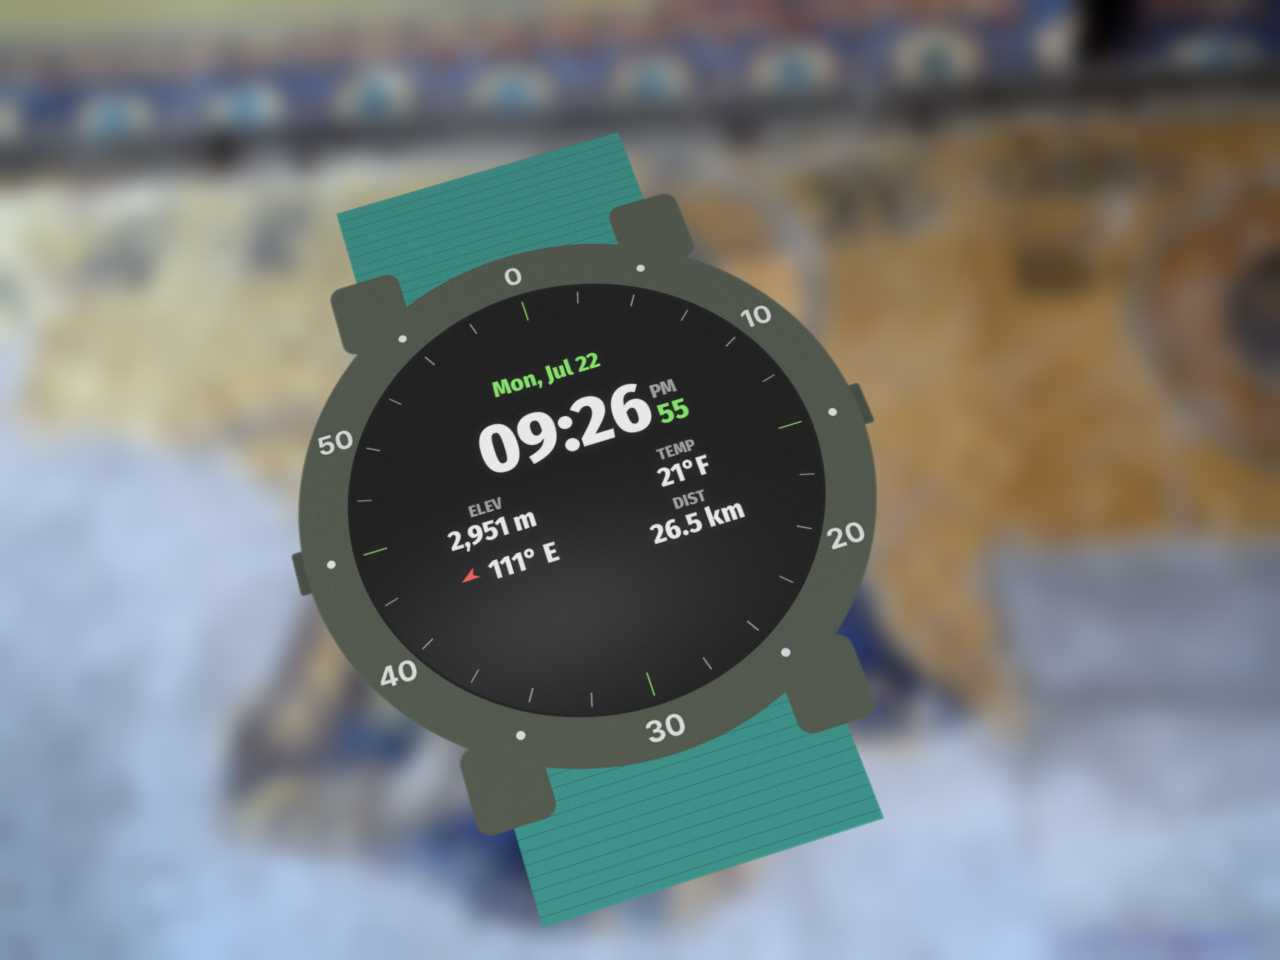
h=9 m=26 s=55
